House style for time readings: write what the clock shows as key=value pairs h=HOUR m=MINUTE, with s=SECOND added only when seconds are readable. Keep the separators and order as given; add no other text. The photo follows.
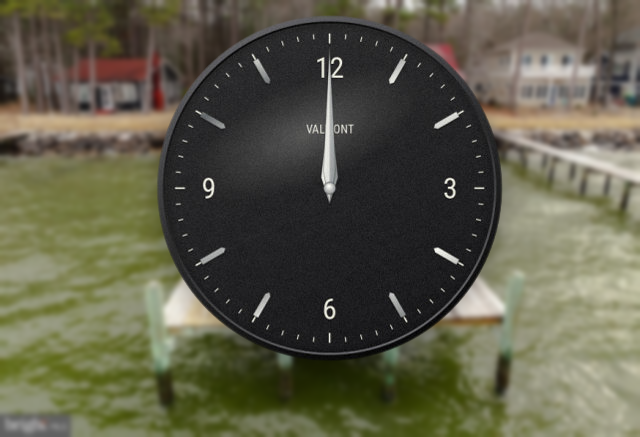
h=12 m=0
